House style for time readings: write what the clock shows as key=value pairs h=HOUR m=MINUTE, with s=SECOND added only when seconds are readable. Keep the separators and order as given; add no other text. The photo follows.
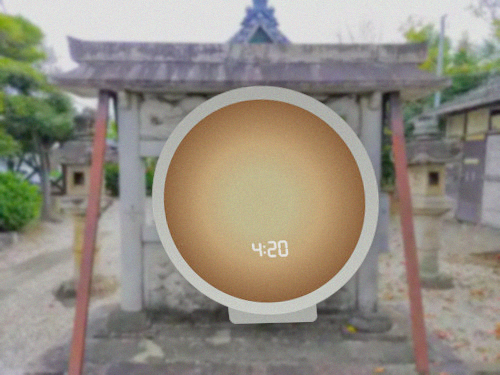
h=4 m=20
